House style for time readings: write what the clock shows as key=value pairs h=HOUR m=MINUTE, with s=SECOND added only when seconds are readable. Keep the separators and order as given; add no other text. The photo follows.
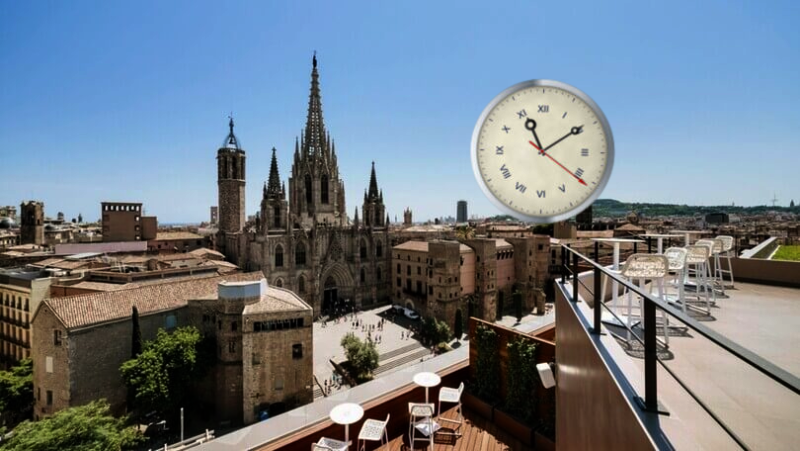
h=11 m=9 s=21
